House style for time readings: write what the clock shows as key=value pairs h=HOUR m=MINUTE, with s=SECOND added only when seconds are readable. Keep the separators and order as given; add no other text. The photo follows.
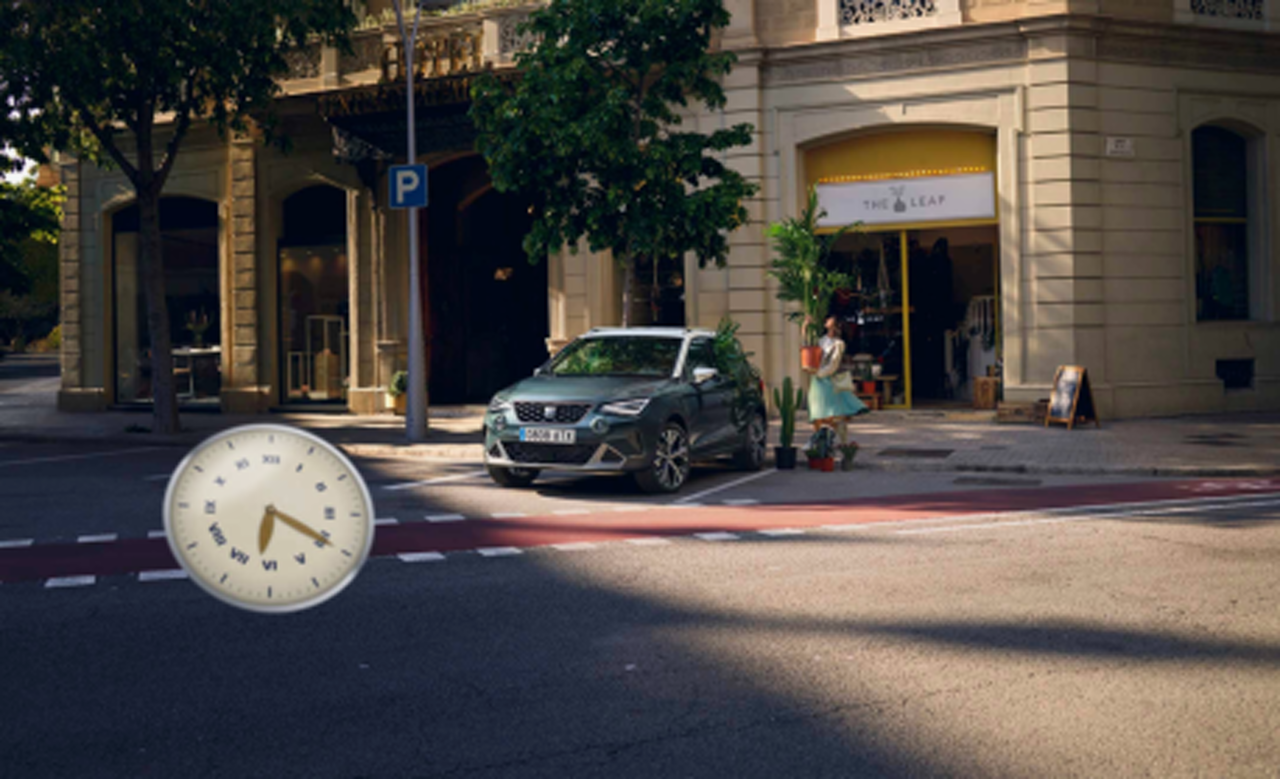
h=6 m=20
